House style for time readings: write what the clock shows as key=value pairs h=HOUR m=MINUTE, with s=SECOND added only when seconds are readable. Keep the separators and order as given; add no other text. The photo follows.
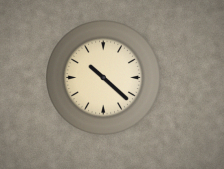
h=10 m=22
